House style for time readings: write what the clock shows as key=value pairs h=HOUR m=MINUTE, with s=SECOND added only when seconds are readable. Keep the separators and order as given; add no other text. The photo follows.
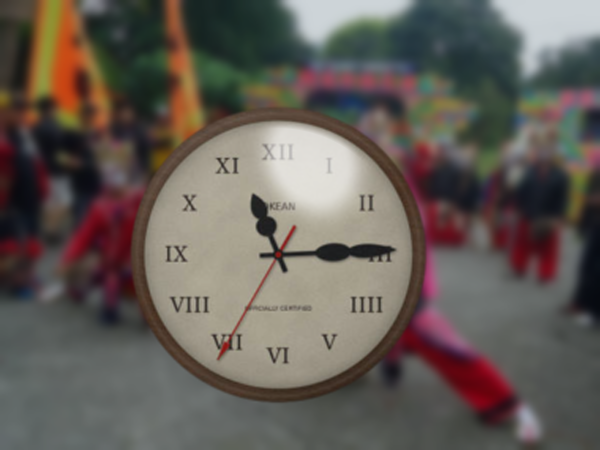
h=11 m=14 s=35
